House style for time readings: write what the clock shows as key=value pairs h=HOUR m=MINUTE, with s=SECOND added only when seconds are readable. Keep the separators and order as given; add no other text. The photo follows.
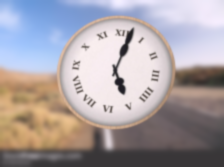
h=5 m=2
